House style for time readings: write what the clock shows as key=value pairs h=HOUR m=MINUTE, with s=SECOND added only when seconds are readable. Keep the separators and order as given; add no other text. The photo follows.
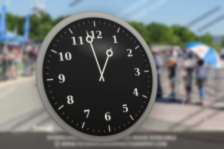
h=12 m=58
